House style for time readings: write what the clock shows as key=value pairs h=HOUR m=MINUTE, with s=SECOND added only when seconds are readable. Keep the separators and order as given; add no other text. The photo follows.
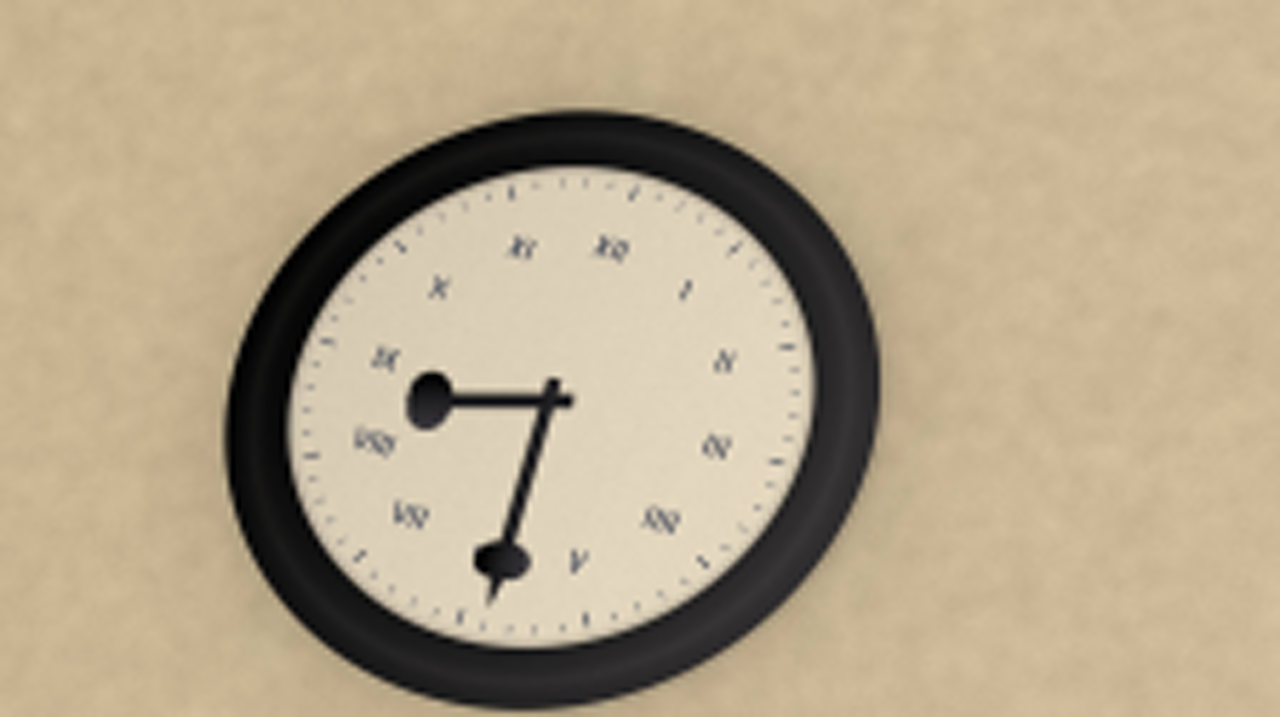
h=8 m=29
